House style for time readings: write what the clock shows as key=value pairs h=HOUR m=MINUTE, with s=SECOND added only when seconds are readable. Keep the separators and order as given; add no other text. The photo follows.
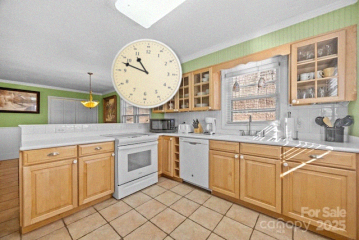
h=10 m=48
